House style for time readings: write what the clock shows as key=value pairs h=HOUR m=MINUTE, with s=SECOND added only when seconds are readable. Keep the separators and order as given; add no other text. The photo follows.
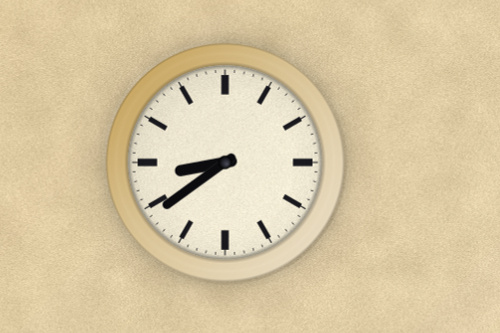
h=8 m=39
